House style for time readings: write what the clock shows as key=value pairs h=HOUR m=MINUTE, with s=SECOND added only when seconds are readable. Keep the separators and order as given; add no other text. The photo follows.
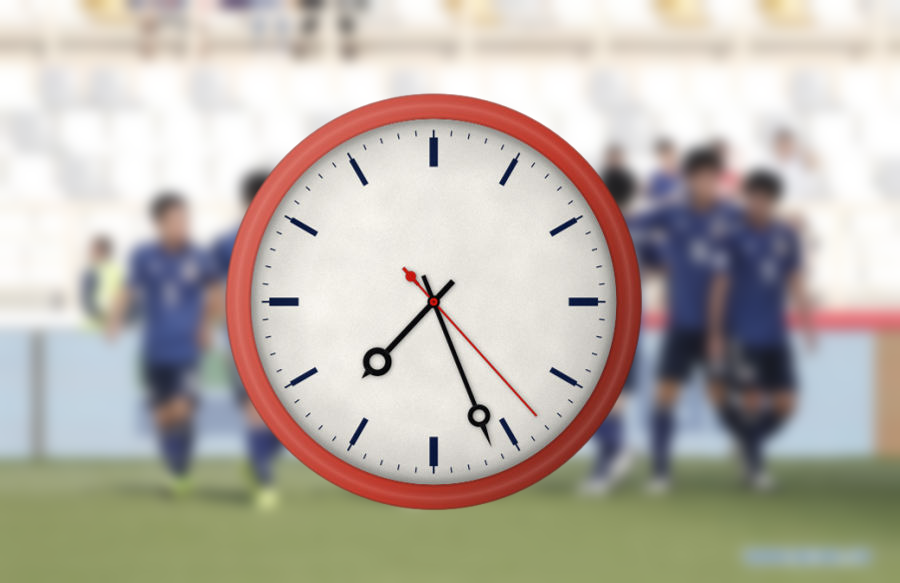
h=7 m=26 s=23
